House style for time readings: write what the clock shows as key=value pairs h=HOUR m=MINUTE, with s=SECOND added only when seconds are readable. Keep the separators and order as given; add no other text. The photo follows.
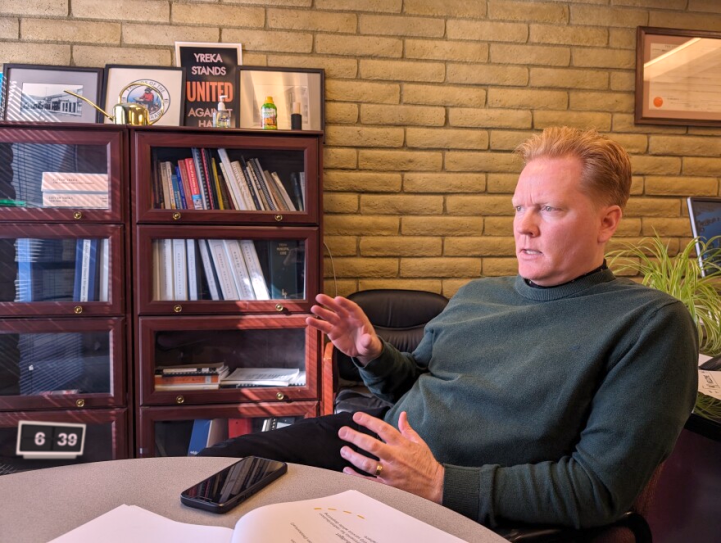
h=6 m=39
